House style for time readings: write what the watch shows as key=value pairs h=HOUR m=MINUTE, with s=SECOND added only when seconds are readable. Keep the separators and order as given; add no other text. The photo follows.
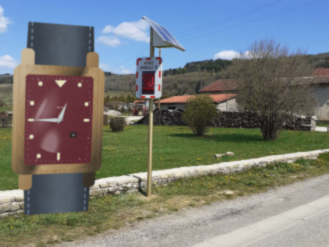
h=12 m=45
